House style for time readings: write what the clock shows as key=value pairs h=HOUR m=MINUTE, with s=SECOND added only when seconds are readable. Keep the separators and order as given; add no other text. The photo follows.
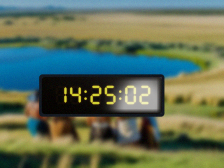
h=14 m=25 s=2
